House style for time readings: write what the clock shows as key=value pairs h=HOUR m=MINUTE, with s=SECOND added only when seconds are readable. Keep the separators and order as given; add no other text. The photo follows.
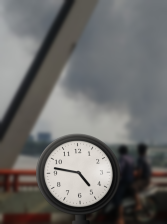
h=4 m=47
